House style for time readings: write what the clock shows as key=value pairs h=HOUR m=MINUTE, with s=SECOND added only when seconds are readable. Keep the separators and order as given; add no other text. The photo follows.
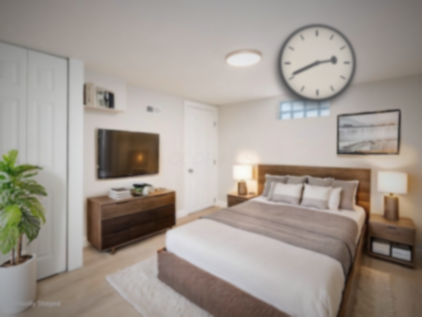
h=2 m=41
